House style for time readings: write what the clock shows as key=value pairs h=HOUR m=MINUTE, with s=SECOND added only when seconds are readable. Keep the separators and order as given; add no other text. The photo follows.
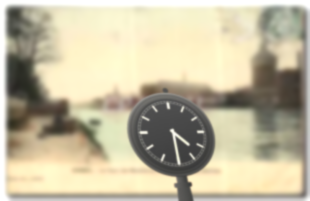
h=4 m=30
